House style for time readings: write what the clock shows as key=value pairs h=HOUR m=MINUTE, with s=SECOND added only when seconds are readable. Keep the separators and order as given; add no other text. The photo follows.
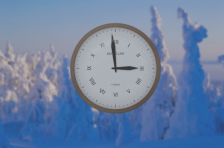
h=2 m=59
